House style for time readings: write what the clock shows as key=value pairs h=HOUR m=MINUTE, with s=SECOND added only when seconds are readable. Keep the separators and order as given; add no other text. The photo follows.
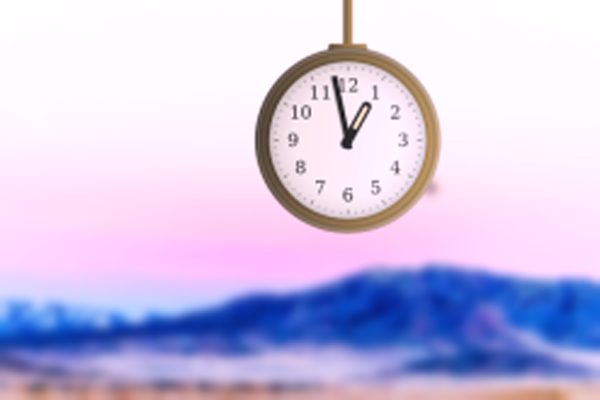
h=12 m=58
